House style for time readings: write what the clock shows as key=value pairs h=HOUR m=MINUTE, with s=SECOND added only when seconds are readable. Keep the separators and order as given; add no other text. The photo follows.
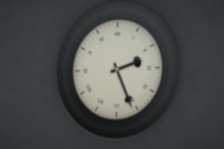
h=2 m=26
